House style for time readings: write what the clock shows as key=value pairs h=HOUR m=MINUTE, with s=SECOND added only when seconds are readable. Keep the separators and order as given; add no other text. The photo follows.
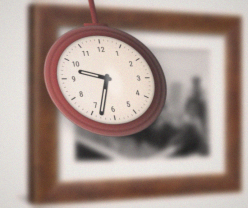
h=9 m=33
